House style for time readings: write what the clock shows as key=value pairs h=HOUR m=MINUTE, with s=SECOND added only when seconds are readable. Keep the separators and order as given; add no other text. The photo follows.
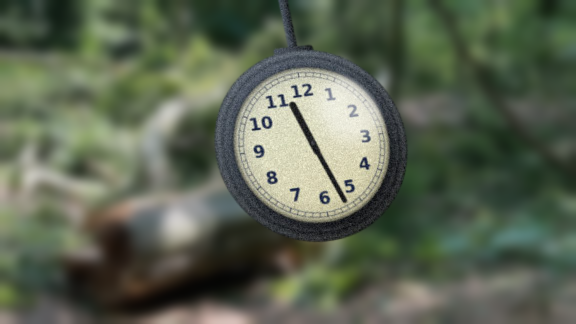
h=11 m=27
